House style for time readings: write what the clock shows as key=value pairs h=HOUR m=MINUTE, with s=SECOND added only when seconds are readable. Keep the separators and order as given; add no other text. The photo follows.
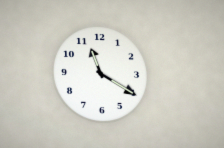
h=11 m=20
